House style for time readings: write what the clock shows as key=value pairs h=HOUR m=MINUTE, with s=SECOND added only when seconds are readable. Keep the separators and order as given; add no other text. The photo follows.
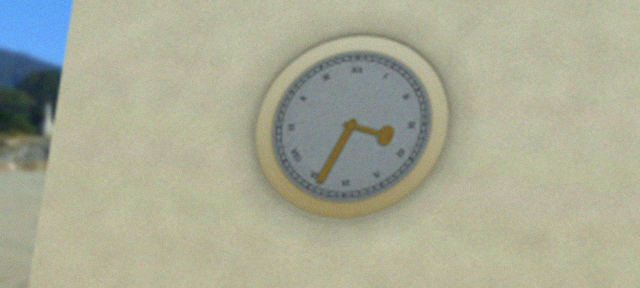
h=3 m=34
